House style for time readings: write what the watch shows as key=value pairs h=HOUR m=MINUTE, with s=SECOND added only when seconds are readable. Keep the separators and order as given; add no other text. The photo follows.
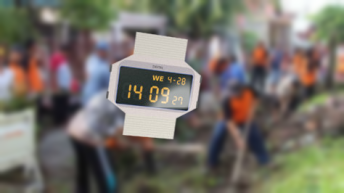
h=14 m=9 s=27
